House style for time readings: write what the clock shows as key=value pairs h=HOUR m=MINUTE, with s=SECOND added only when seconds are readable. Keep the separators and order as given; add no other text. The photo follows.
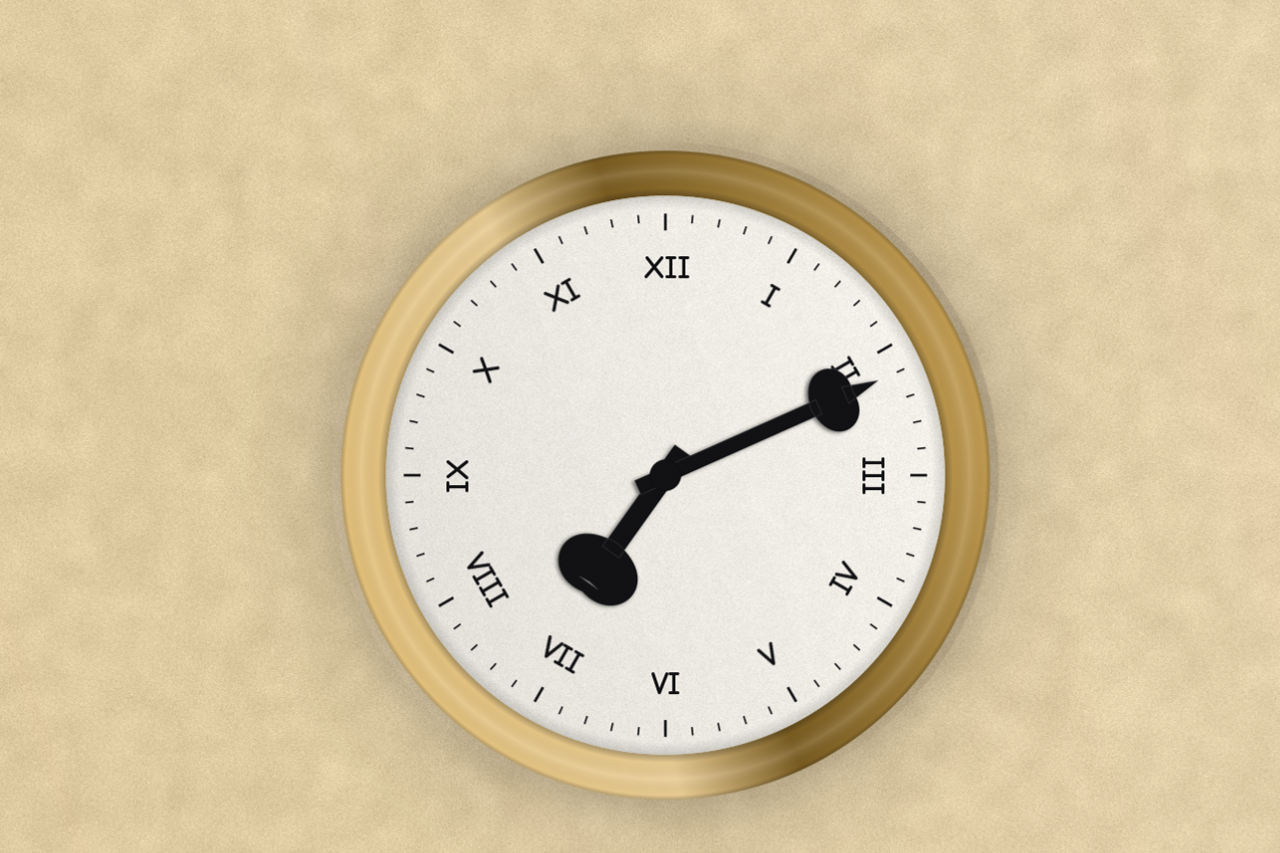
h=7 m=11
